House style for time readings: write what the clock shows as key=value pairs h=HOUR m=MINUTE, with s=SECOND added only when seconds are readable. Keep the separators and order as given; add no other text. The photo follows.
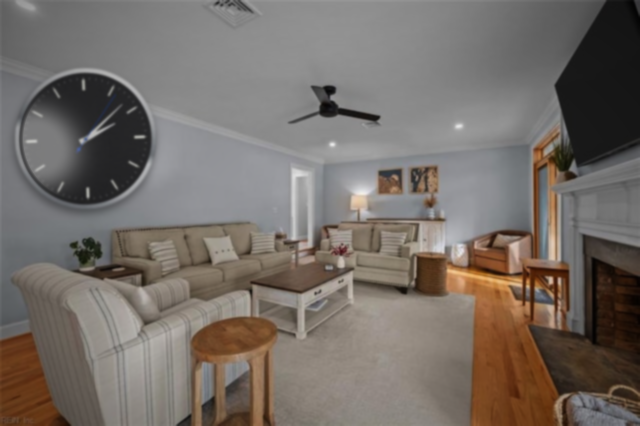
h=2 m=8 s=6
